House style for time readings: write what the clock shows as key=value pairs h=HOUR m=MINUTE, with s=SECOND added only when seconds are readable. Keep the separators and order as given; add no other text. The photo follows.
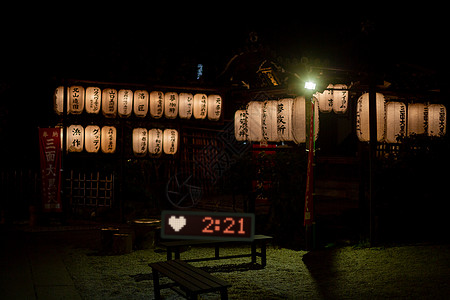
h=2 m=21
